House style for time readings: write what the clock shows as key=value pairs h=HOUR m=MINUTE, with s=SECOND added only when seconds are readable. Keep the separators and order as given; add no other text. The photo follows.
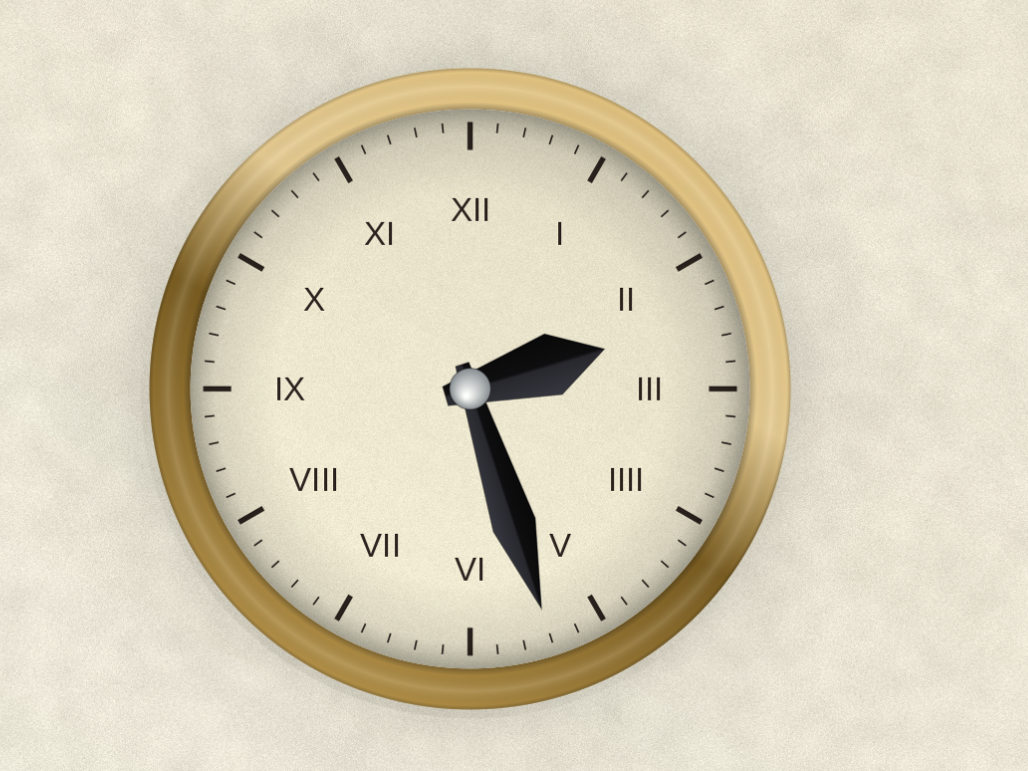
h=2 m=27
